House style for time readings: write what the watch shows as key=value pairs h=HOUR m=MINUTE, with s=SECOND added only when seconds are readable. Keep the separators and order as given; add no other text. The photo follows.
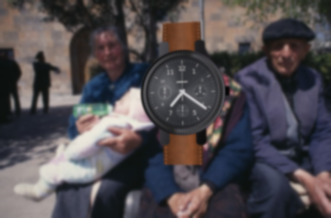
h=7 m=21
